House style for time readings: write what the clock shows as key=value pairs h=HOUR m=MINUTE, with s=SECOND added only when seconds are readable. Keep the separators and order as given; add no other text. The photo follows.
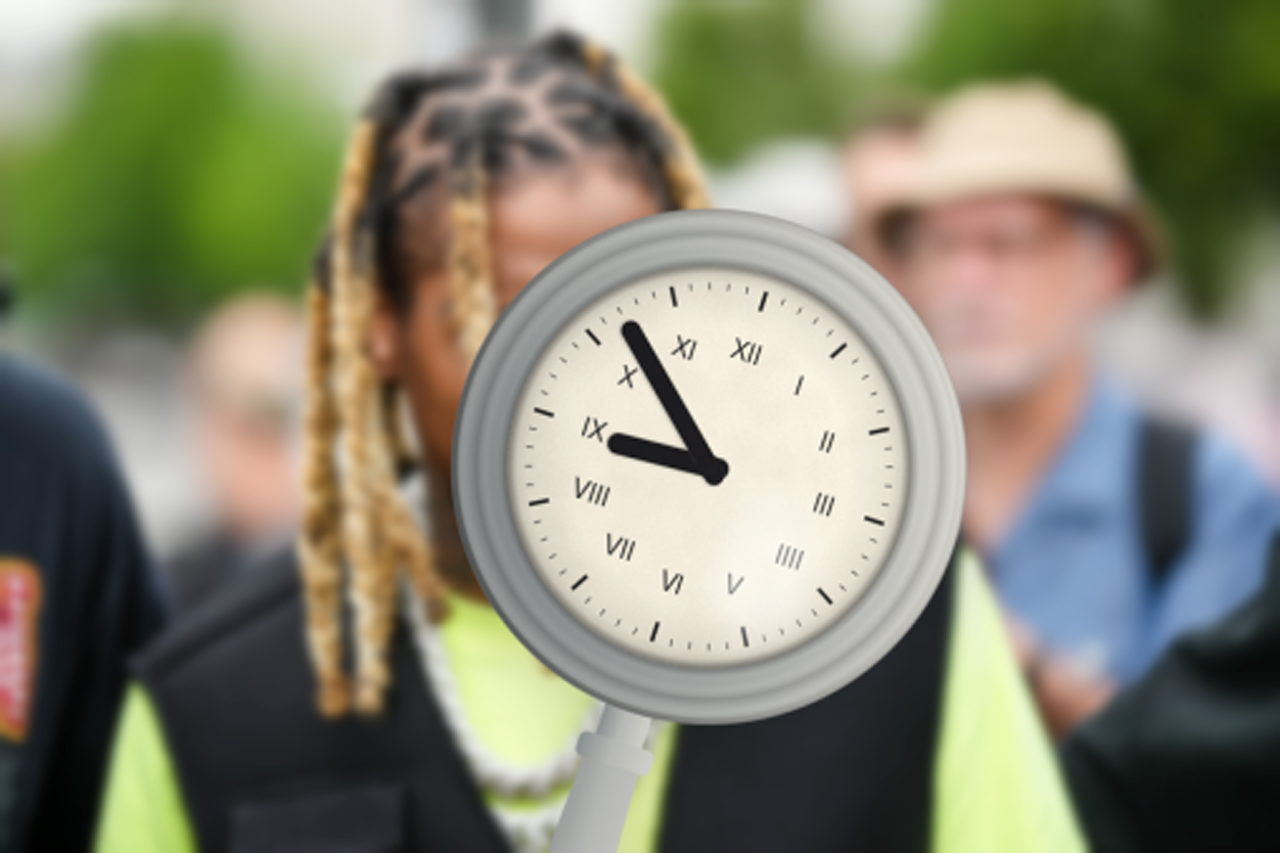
h=8 m=52
